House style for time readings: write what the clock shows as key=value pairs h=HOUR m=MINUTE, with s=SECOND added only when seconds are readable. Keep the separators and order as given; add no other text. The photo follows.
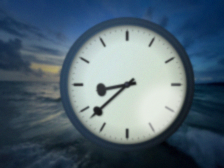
h=8 m=38
